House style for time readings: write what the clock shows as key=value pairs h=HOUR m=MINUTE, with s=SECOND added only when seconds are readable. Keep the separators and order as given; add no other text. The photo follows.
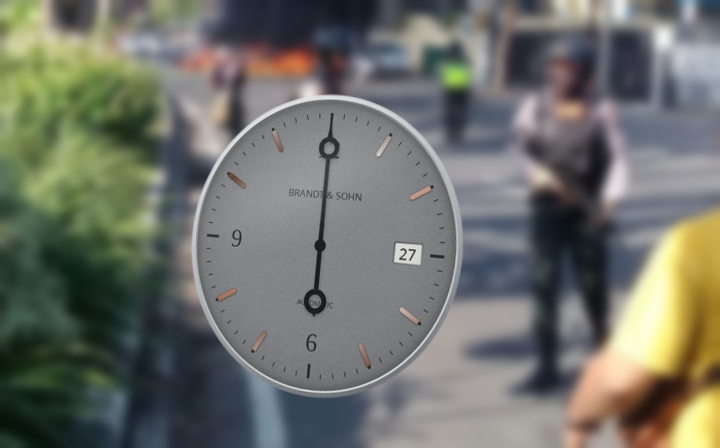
h=6 m=0
